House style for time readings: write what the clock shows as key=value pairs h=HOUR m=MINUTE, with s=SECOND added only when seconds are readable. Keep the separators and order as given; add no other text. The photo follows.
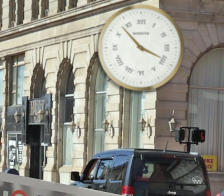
h=3 m=53
